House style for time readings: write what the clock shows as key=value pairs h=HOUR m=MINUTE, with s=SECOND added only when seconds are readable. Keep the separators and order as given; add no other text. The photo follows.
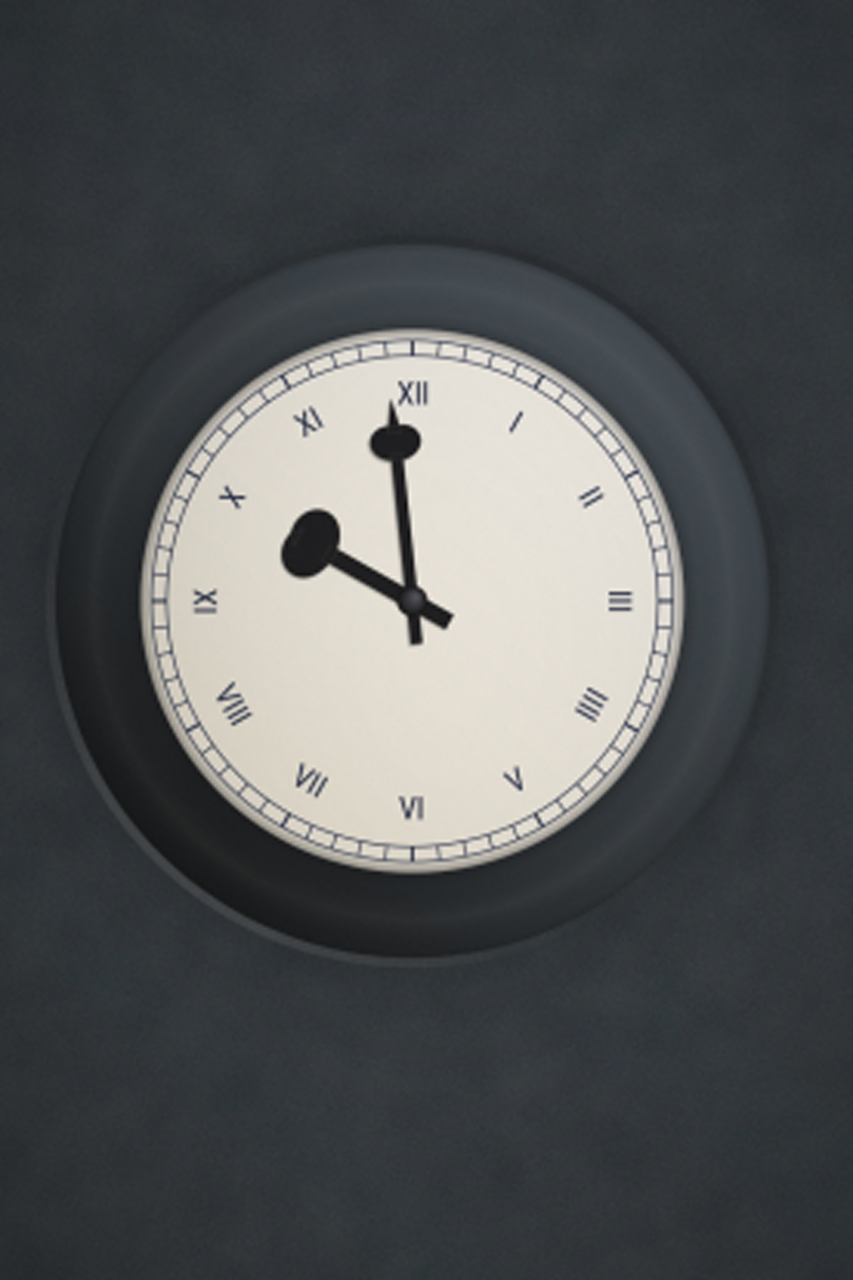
h=9 m=59
